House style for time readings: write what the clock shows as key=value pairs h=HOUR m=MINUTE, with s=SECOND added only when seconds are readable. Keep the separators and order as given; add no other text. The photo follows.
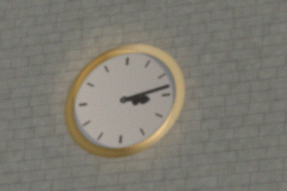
h=3 m=13
